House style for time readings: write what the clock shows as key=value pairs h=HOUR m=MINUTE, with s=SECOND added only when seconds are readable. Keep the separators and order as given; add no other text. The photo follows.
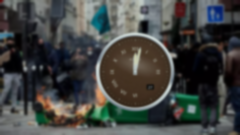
h=12 m=2
